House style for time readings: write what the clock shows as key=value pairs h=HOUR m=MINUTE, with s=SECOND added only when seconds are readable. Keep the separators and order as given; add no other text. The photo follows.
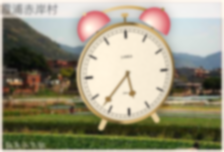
h=5 m=37
